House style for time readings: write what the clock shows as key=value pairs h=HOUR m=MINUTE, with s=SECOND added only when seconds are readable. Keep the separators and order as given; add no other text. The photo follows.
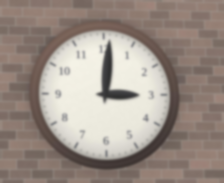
h=3 m=1
